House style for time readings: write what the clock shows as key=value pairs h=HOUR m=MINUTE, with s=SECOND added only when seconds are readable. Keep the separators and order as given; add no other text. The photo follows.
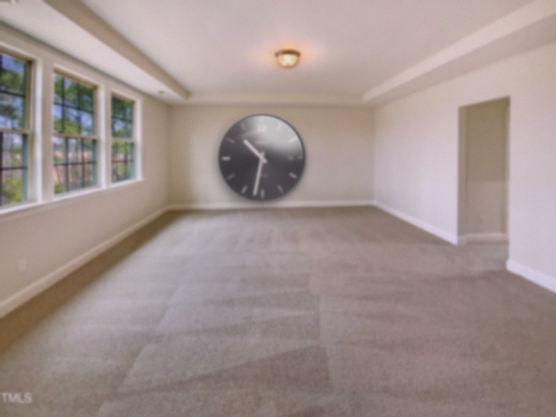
h=10 m=32
